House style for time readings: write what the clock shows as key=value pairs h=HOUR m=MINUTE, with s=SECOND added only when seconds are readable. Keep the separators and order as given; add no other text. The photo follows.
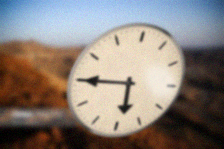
h=5 m=45
